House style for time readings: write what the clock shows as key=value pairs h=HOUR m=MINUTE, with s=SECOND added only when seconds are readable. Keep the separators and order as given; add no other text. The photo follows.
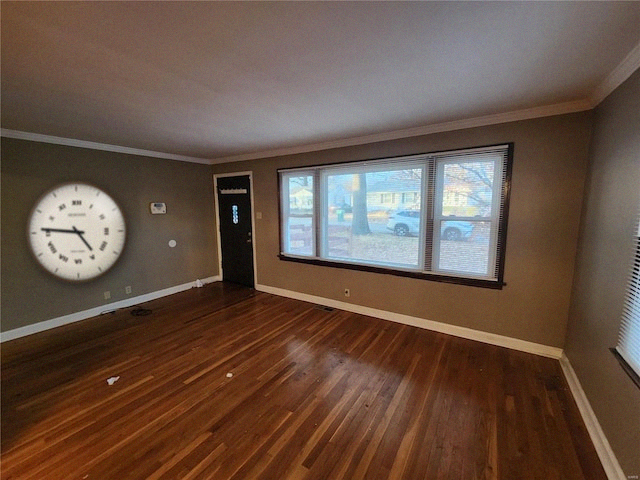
h=4 m=46
